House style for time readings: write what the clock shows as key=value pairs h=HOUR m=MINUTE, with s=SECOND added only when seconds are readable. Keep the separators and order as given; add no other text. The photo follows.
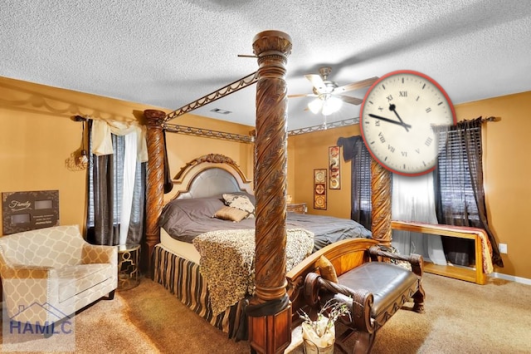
h=10 m=47
